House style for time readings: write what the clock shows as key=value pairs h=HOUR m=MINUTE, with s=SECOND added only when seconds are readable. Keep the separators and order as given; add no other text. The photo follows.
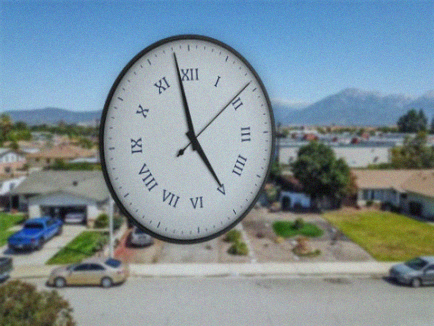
h=4 m=58 s=9
